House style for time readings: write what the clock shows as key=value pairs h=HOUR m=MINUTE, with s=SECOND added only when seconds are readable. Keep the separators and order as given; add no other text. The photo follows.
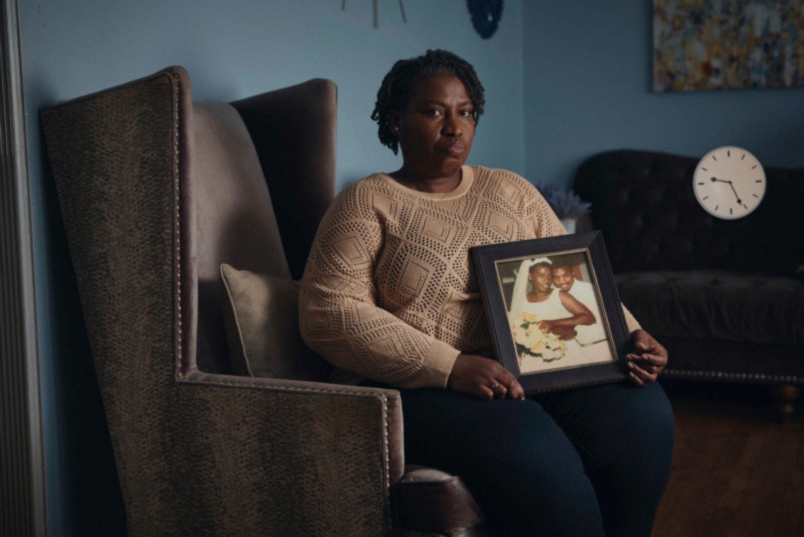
h=9 m=26
